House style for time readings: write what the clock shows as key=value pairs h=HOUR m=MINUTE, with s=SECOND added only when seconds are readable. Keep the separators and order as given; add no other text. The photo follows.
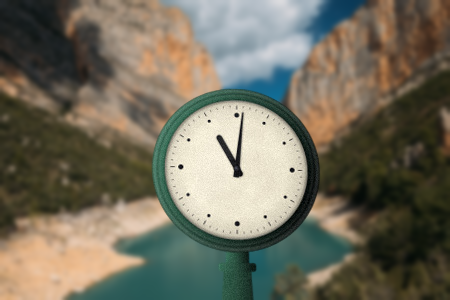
h=11 m=1
